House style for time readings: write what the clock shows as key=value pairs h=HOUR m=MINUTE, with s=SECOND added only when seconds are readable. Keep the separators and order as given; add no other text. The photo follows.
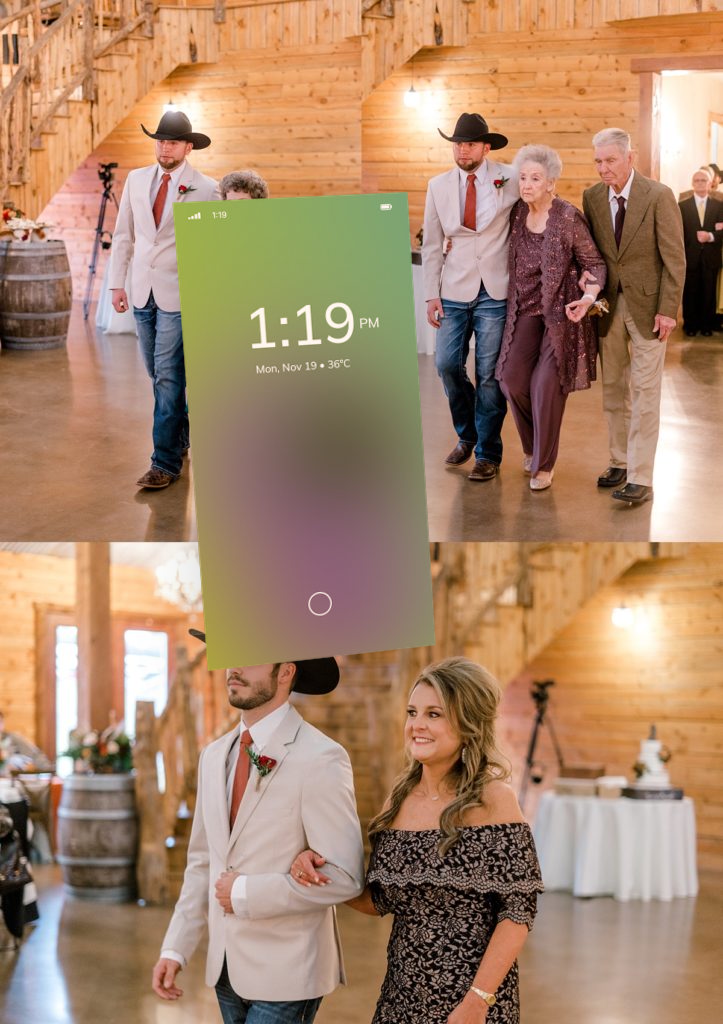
h=1 m=19
